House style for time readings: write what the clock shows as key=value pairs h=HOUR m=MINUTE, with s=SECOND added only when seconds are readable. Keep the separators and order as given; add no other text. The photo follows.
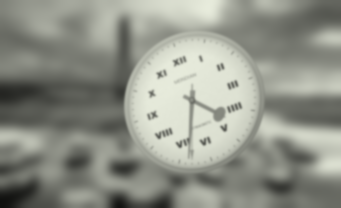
h=4 m=33 s=33
